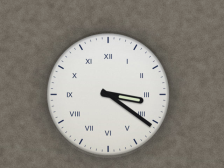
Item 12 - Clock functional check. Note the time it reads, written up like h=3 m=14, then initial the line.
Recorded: h=3 m=21
